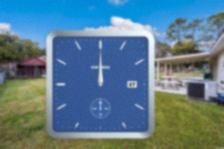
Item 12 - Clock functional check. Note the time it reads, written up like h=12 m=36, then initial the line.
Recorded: h=12 m=0
